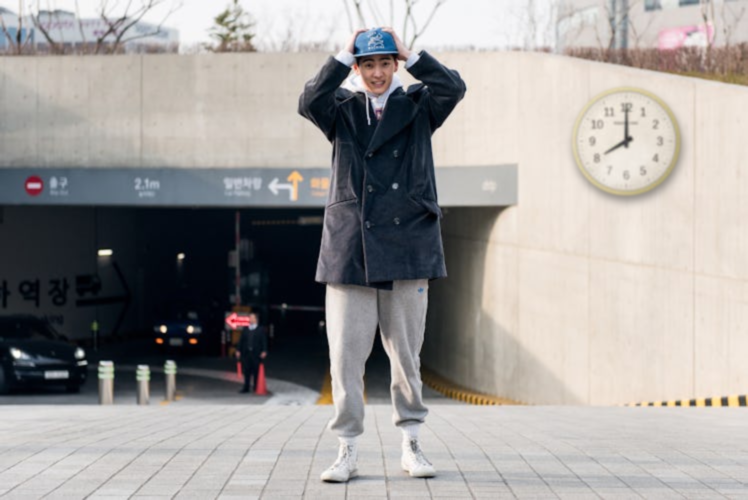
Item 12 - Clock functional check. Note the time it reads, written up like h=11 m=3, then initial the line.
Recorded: h=8 m=0
